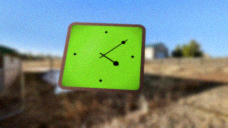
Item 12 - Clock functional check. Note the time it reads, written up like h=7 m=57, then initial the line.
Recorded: h=4 m=8
